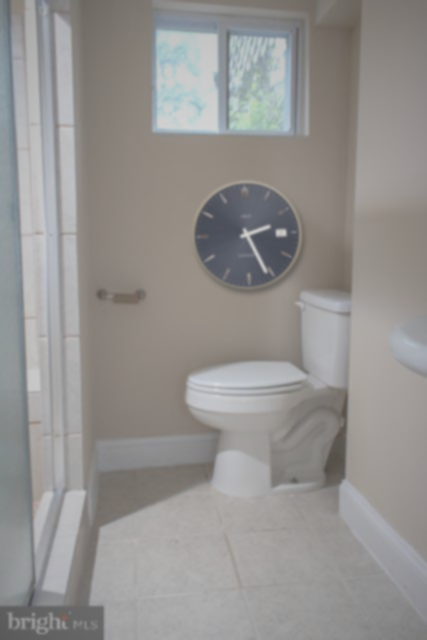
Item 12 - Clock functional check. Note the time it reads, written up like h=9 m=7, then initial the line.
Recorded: h=2 m=26
